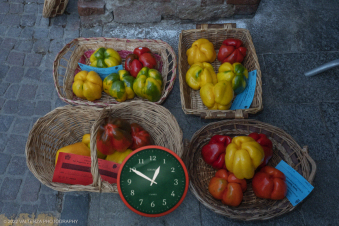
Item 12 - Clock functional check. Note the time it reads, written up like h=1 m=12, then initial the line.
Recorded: h=12 m=50
